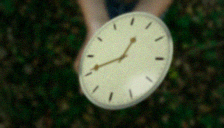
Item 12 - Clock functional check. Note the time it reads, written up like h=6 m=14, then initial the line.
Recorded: h=12 m=41
